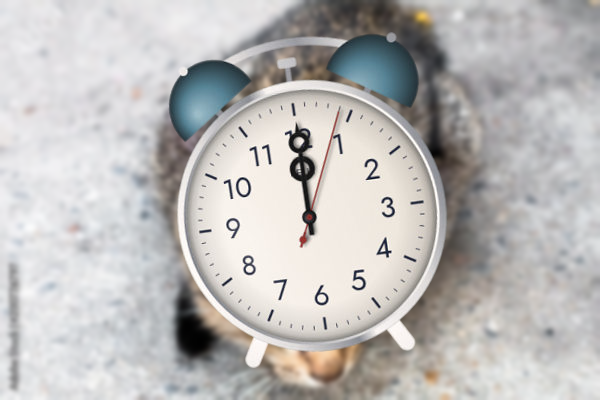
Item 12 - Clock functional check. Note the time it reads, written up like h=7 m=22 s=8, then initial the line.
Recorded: h=12 m=0 s=4
